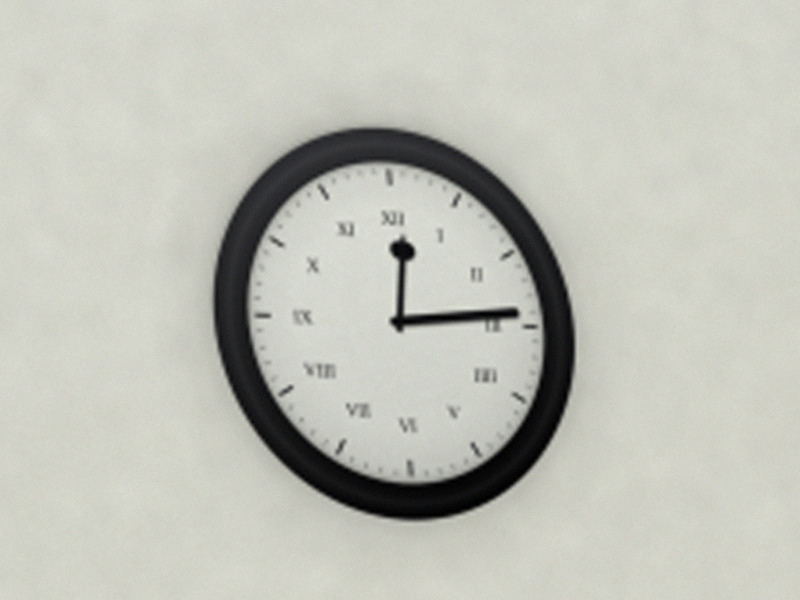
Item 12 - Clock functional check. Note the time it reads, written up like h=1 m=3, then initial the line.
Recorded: h=12 m=14
